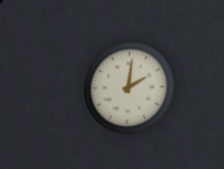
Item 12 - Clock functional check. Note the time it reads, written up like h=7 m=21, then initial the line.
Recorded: h=2 m=1
